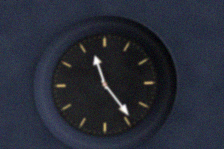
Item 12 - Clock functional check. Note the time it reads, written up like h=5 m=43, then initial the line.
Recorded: h=11 m=24
